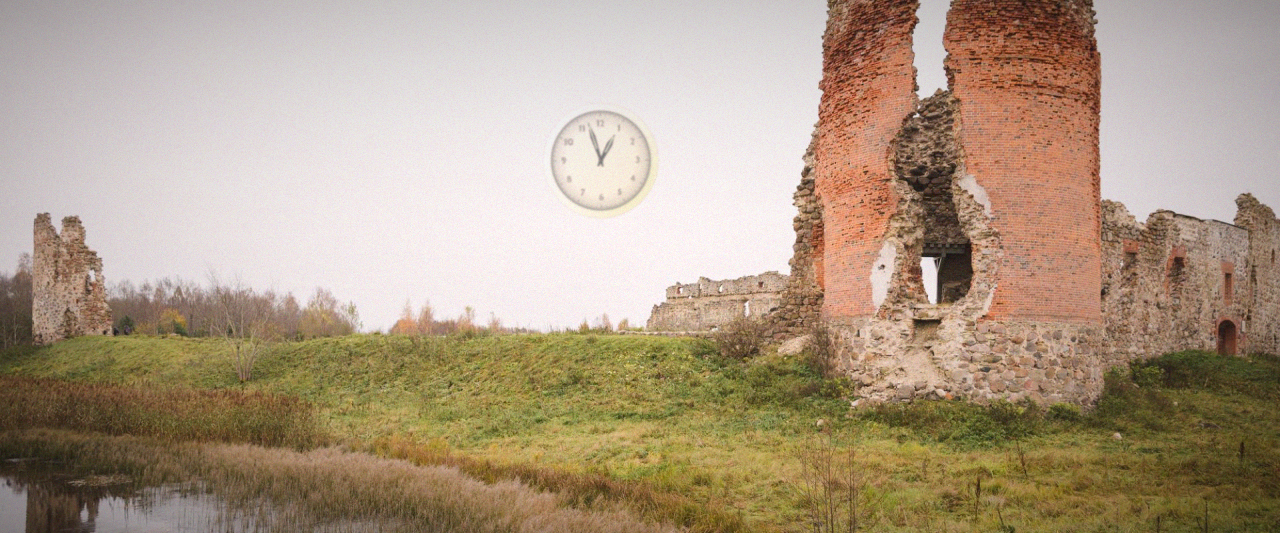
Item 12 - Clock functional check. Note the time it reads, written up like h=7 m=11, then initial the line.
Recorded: h=12 m=57
